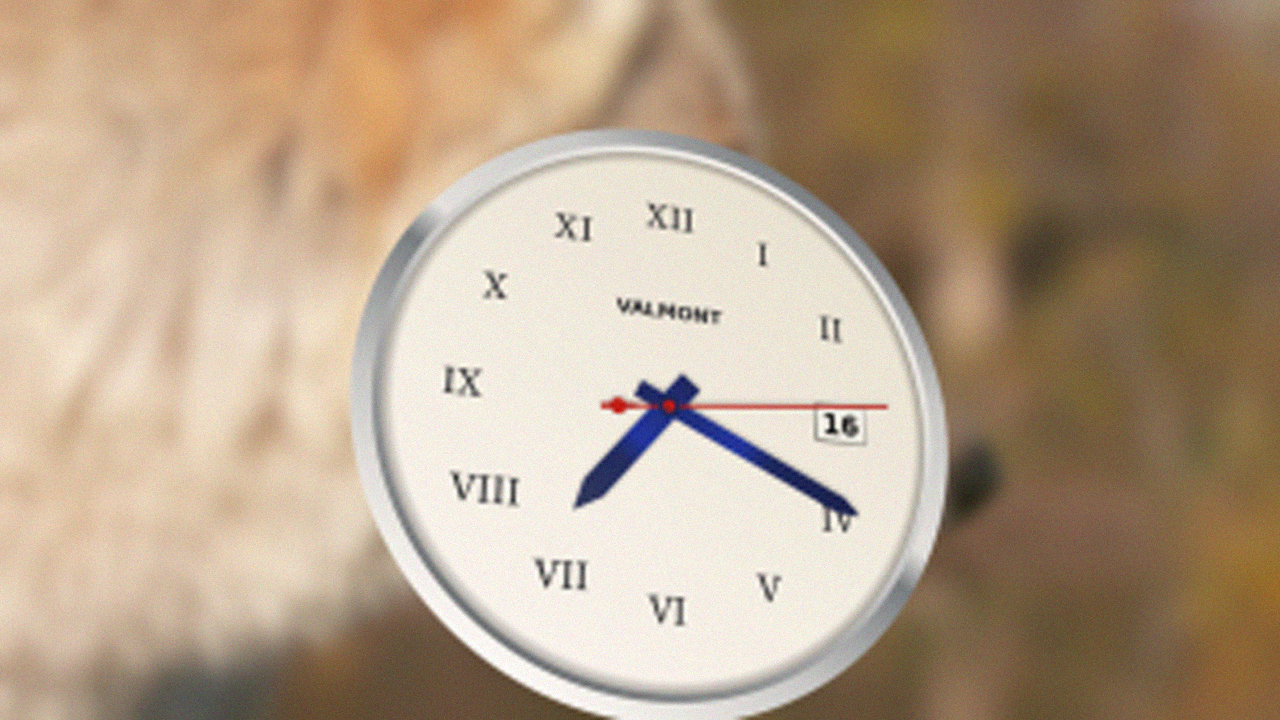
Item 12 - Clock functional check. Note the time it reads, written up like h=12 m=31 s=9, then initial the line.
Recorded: h=7 m=19 s=14
